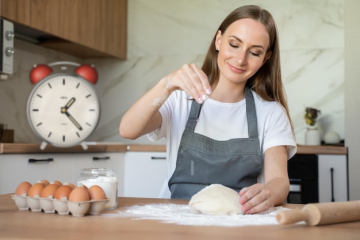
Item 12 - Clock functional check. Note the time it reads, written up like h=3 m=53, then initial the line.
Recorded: h=1 m=23
